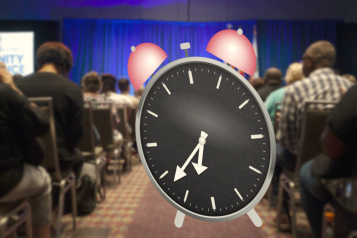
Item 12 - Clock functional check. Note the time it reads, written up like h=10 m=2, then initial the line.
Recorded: h=6 m=38
